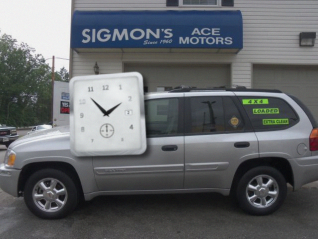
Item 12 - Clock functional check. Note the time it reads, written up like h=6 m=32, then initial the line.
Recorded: h=1 m=53
